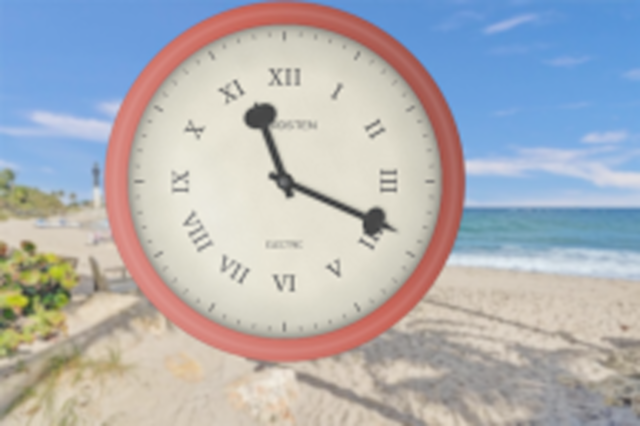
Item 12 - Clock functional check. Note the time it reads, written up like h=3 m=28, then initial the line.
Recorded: h=11 m=19
